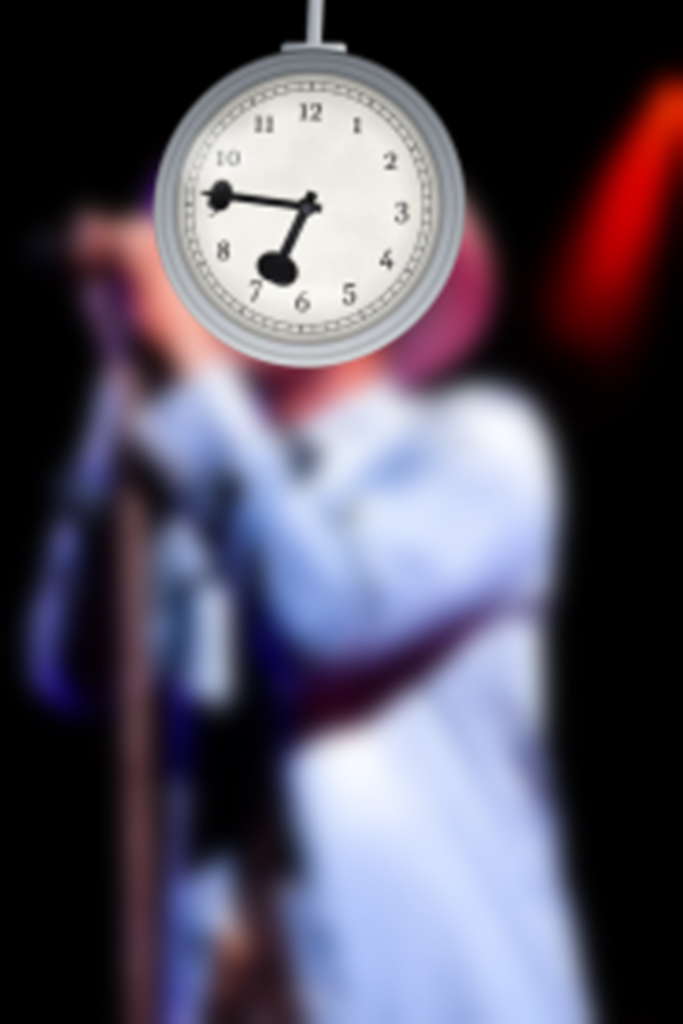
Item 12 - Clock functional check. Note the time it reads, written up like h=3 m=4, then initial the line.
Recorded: h=6 m=46
